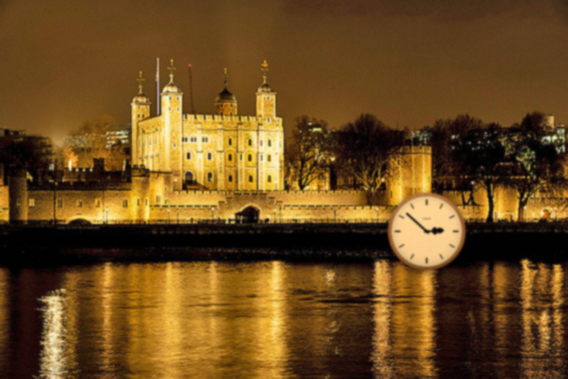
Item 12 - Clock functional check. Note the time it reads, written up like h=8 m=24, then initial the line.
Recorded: h=2 m=52
